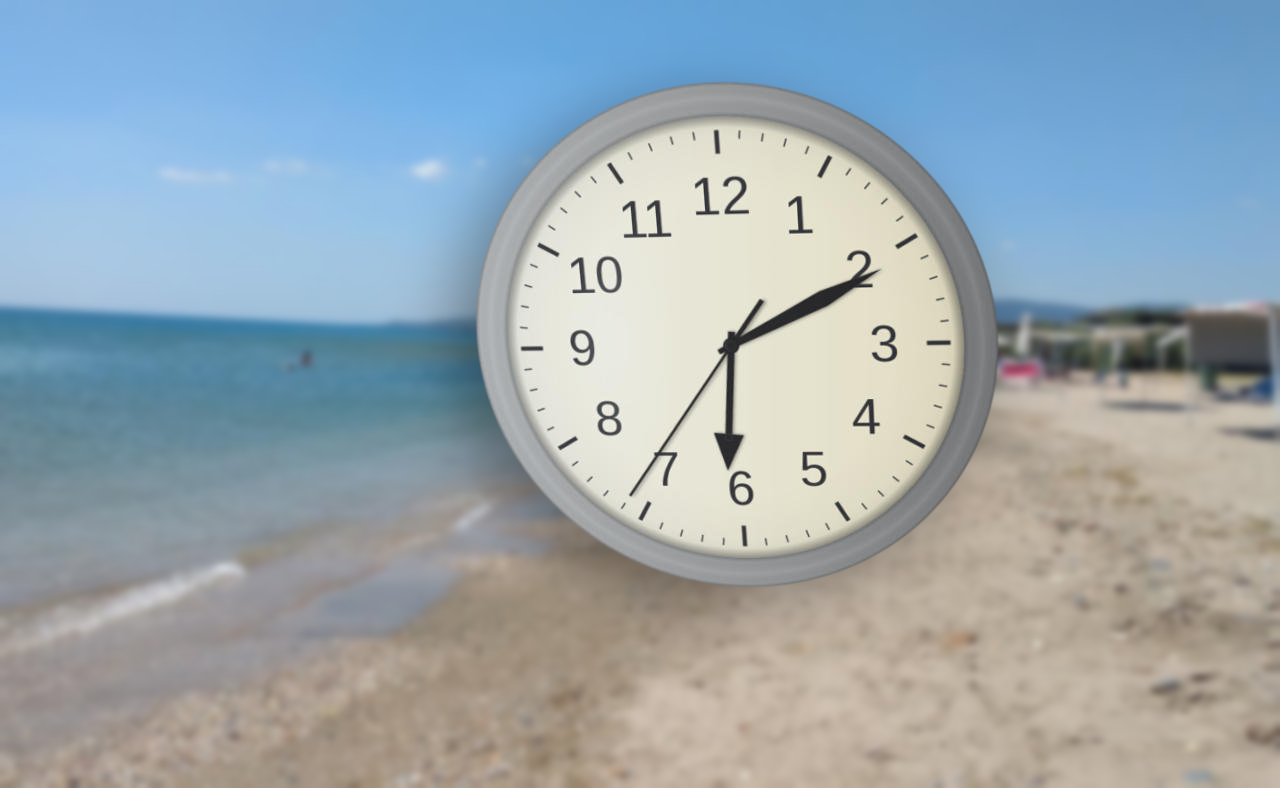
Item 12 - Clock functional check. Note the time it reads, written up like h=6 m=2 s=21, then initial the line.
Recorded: h=6 m=10 s=36
